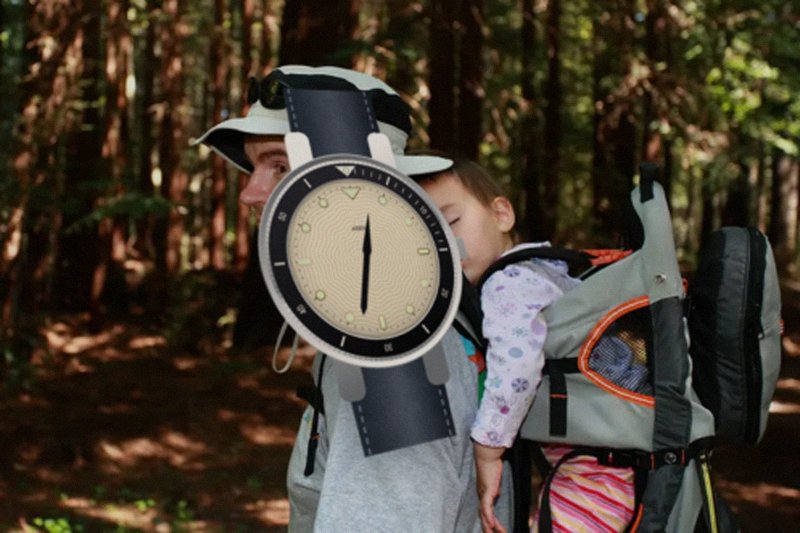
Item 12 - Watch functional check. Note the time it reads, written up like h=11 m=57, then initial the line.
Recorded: h=12 m=33
